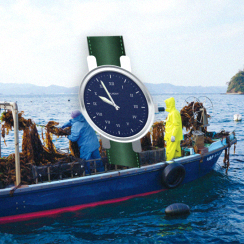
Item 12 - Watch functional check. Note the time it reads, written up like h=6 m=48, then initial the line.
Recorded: h=9 m=56
